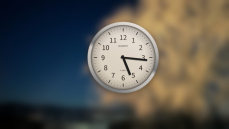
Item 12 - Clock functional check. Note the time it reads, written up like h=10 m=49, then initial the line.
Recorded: h=5 m=16
